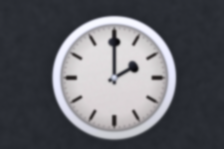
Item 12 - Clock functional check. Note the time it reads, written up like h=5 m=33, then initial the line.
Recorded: h=2 m=0
